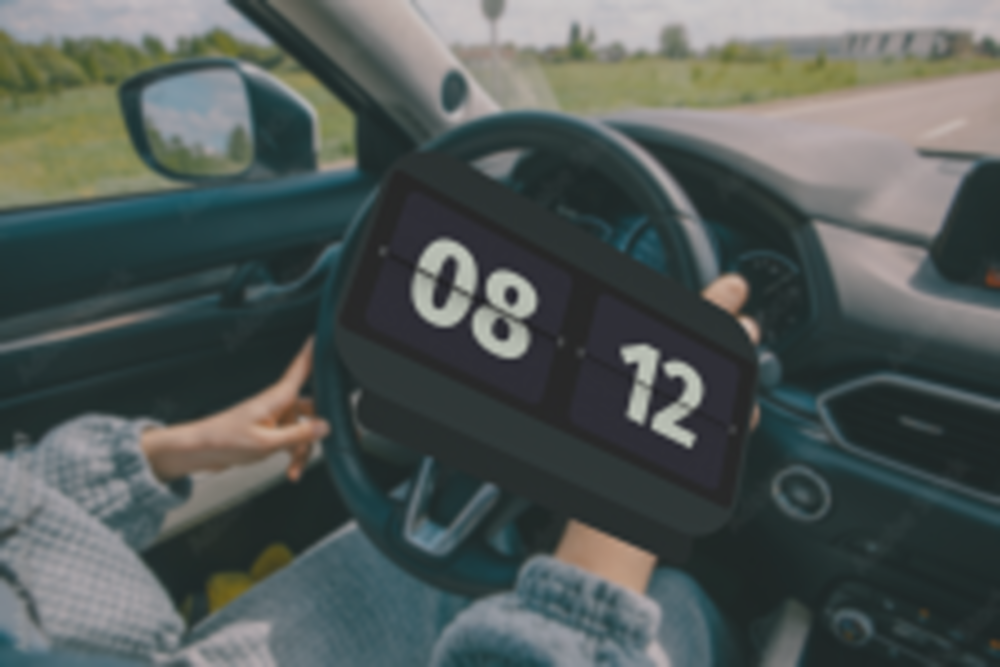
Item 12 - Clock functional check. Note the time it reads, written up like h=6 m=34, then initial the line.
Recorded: h=8 m=12
